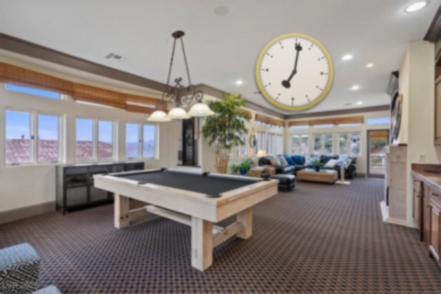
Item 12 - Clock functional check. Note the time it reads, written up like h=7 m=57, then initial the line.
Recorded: h=7 m=1
